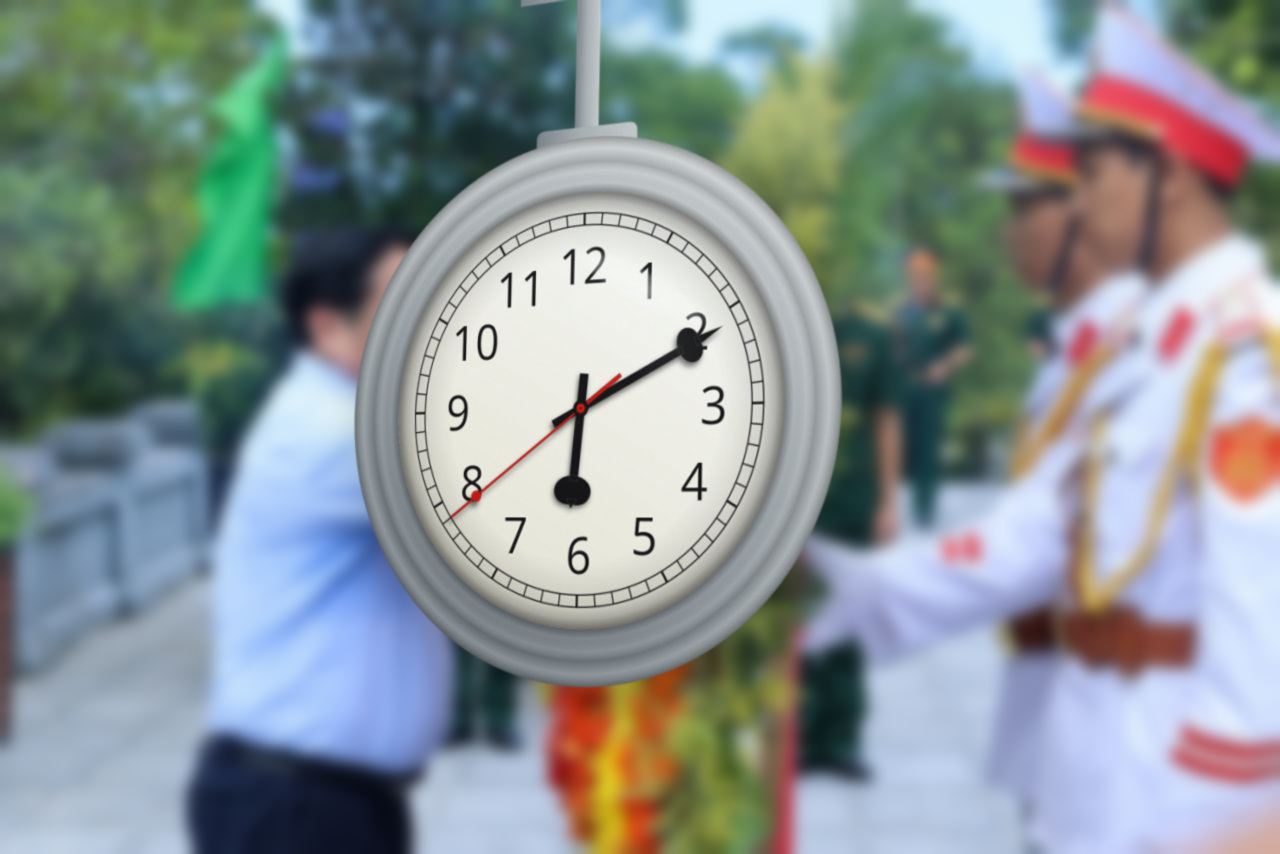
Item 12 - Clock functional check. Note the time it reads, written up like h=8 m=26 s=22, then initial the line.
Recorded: h=6 m=10 s=39
